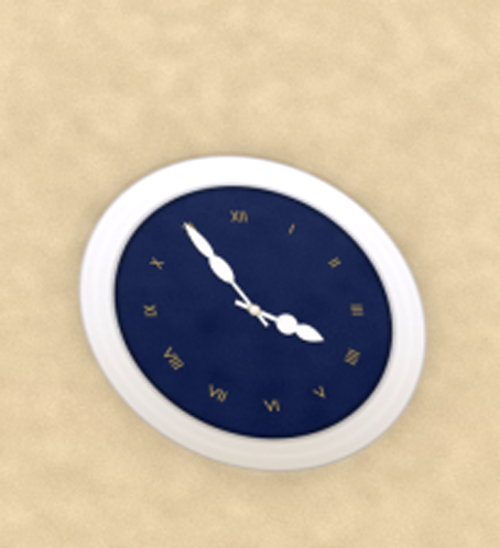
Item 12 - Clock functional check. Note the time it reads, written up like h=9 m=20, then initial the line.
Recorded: h=3 m=55
